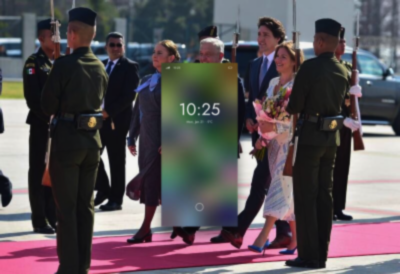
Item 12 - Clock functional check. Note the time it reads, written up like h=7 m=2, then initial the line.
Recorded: h=10 m=25
